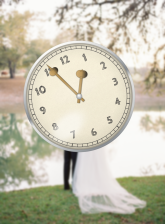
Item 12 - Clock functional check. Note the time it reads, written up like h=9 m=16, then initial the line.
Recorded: h=12 m=56
